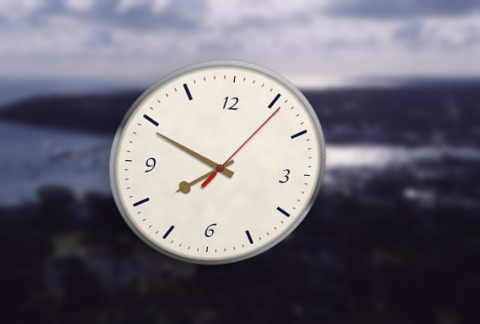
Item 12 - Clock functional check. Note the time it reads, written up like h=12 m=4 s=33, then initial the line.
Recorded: h=7 m=49 s=6
